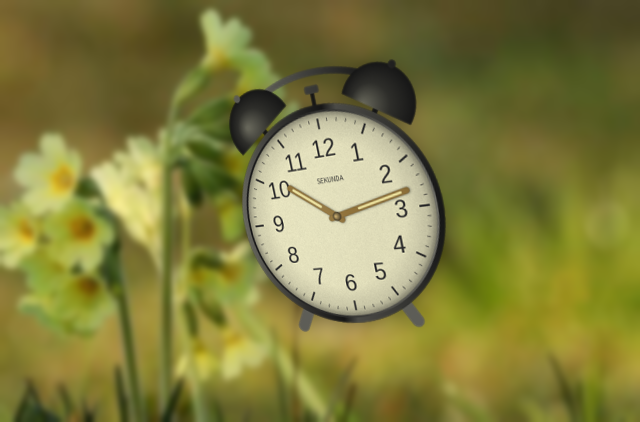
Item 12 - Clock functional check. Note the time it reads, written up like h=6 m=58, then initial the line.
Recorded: h=10 m=13
